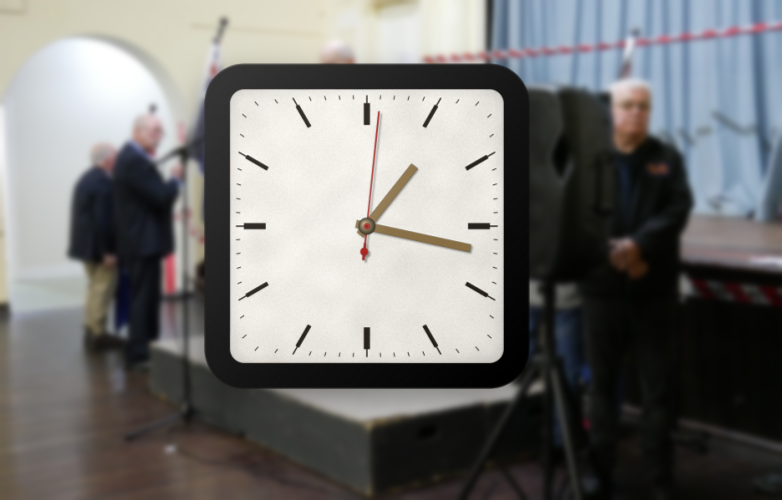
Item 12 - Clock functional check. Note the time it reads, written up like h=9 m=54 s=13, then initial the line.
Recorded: h=1 m=17 s=1
